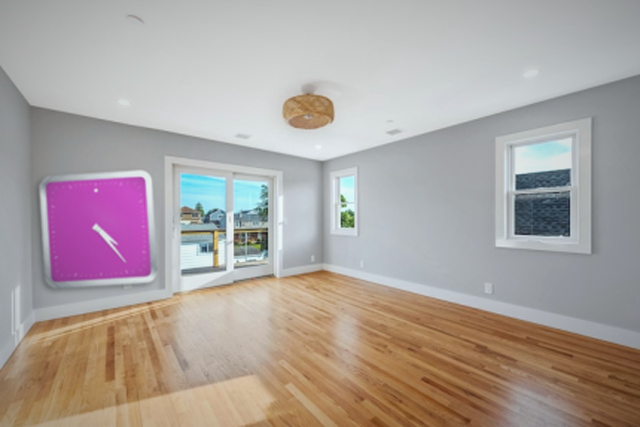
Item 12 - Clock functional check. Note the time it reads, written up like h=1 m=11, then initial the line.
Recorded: h=4 m=24
